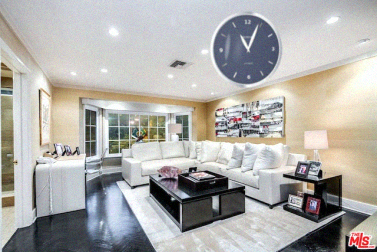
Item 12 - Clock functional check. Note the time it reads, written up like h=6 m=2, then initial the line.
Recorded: h=11 m=4
